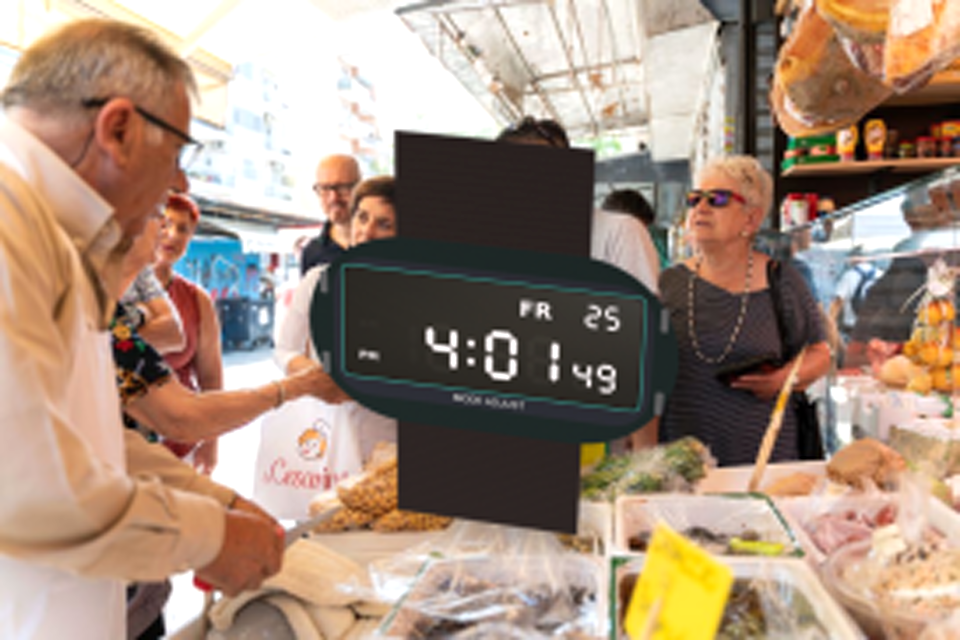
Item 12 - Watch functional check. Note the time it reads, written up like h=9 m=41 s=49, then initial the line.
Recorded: h=4 m=1 s=49
